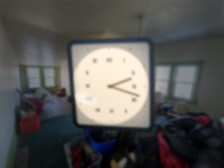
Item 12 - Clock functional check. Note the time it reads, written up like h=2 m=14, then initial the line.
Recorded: h=2 m=18
